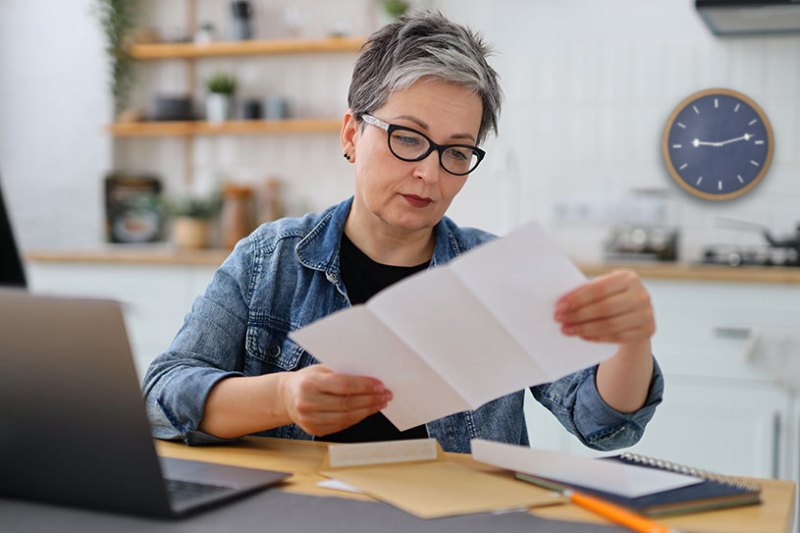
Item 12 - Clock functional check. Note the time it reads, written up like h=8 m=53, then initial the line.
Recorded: h=9 m=13
